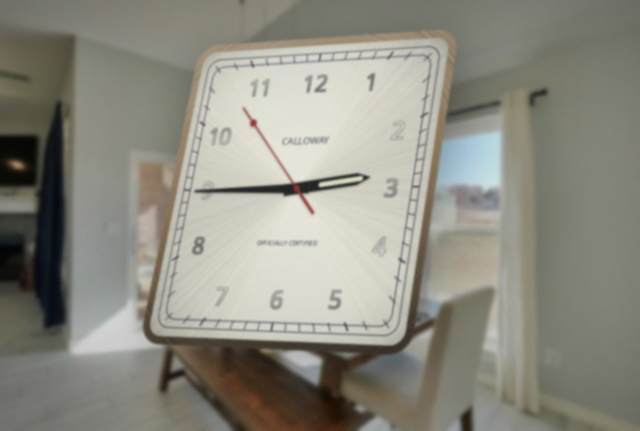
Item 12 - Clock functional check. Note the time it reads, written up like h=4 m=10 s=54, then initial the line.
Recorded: h=2 m=44 s=53
